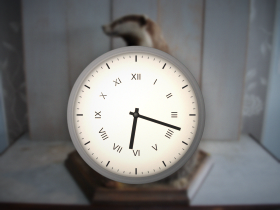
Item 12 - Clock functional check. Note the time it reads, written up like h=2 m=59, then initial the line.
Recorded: h=6 m=18
